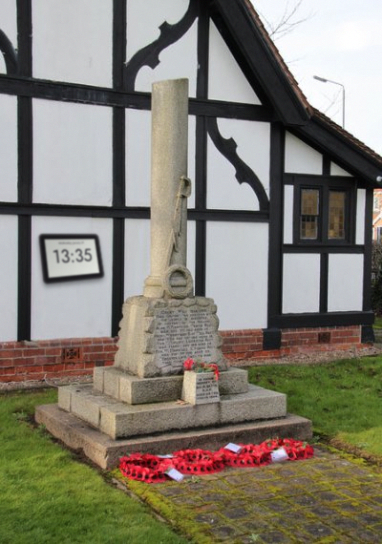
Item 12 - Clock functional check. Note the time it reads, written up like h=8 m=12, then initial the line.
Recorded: h=13 m=35
